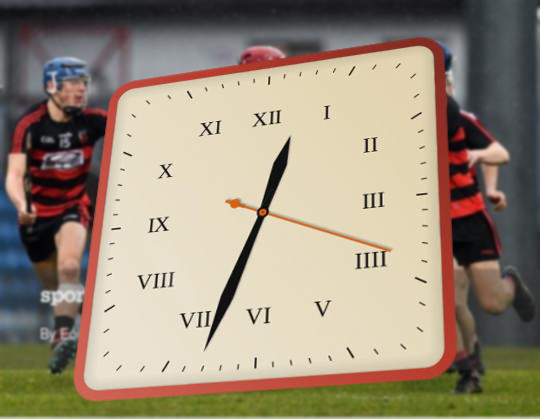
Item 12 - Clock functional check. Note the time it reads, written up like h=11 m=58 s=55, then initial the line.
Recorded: h=12 m=33 s=19
